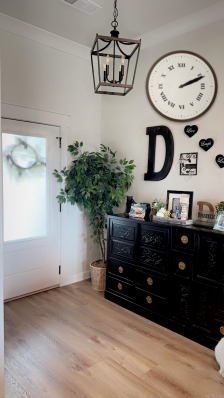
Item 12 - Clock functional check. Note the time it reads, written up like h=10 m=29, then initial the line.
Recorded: h=2 m=11
